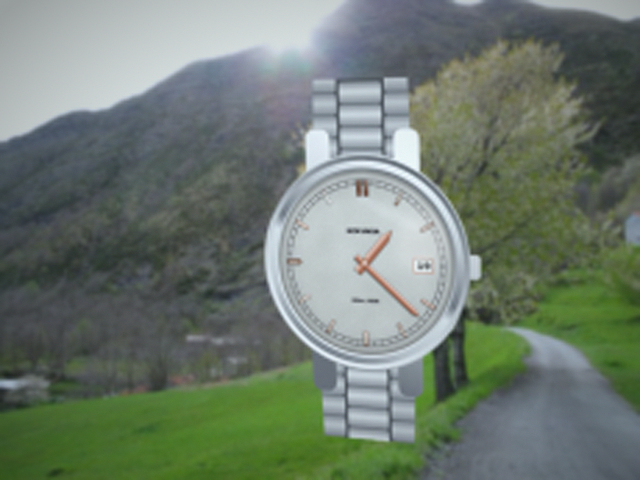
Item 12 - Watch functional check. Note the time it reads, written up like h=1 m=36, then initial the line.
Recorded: h=1 m=22
